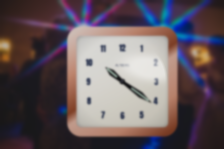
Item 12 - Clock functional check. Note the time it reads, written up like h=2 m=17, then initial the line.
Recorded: h=10 m=21
